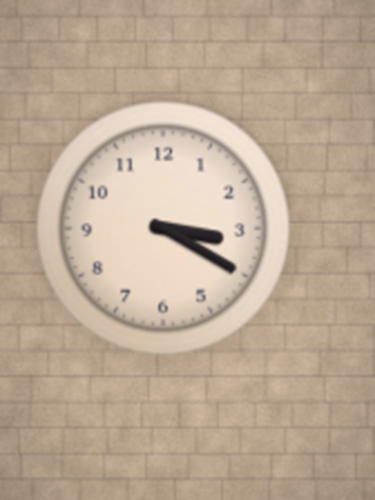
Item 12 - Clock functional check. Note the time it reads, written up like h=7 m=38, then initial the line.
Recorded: h=3 m=20
